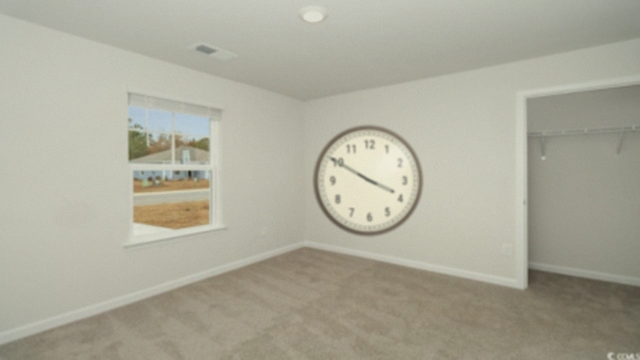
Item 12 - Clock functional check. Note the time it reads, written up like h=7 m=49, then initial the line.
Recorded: h=3 m=50
